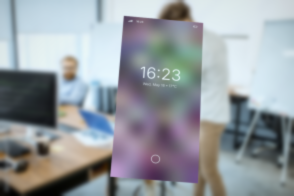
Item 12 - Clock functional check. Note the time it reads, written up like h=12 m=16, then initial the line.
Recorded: h=16 m=23
